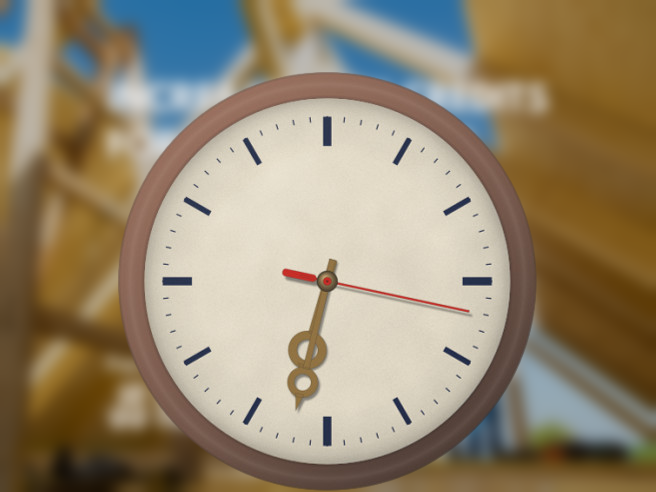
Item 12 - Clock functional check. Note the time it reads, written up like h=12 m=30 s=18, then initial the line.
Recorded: h=6 m=32 s=17
